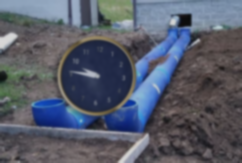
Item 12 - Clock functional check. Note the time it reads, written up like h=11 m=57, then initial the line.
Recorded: h=9 m=46
